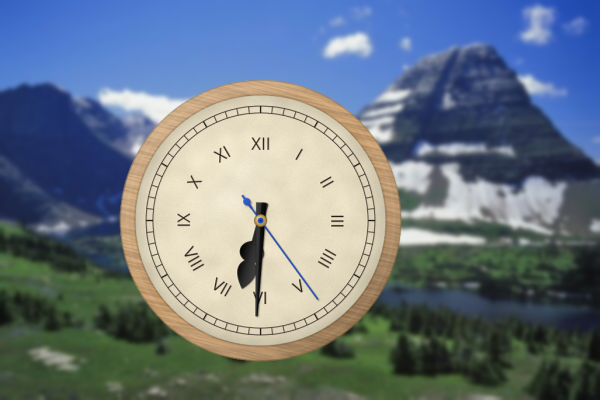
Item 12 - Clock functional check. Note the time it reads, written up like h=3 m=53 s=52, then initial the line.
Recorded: h=6 m=30 s=24
